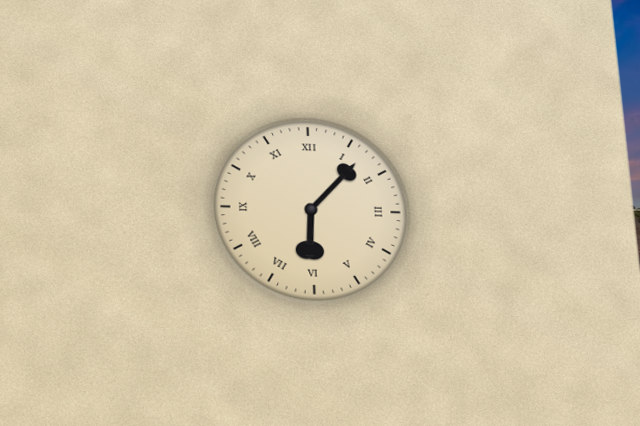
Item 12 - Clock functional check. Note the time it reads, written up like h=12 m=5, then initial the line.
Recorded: h=6 m=7
